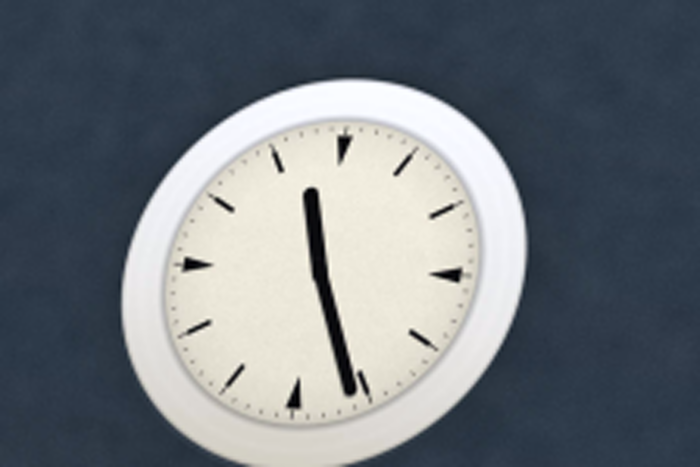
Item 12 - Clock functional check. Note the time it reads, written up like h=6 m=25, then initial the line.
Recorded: h=11 m=26
